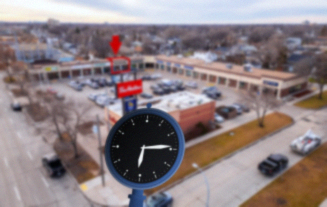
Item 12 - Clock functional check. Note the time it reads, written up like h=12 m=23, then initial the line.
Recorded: h=6 m=14
